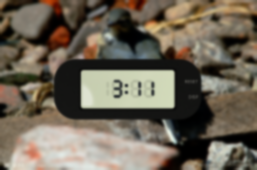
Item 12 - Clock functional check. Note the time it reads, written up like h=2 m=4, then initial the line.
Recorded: h=3 m=11
